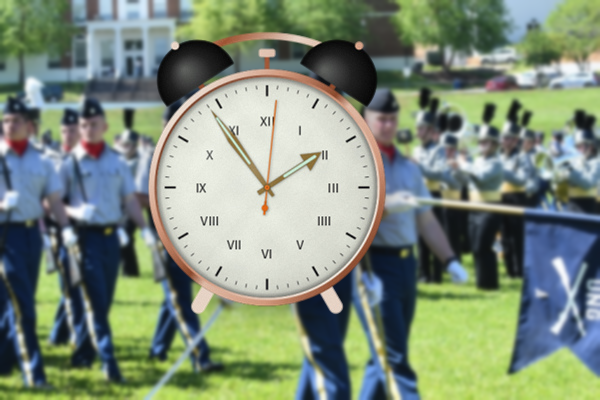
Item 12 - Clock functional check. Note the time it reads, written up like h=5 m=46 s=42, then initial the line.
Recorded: h=1 m=54 s=1
